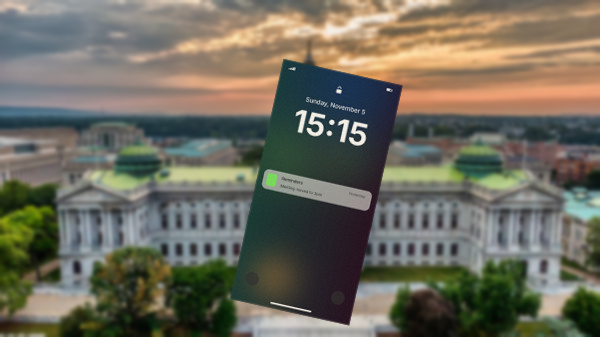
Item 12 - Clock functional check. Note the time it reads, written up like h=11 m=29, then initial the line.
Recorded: h=15 m=15
